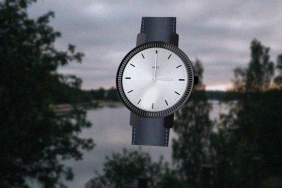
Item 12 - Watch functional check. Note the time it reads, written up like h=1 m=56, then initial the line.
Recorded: h=3 m=0
